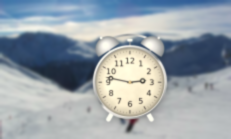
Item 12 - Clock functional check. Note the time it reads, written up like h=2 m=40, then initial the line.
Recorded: h=2 m=47
